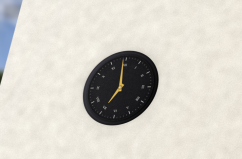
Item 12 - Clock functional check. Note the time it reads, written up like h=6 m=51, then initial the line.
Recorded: h=6 m=59
